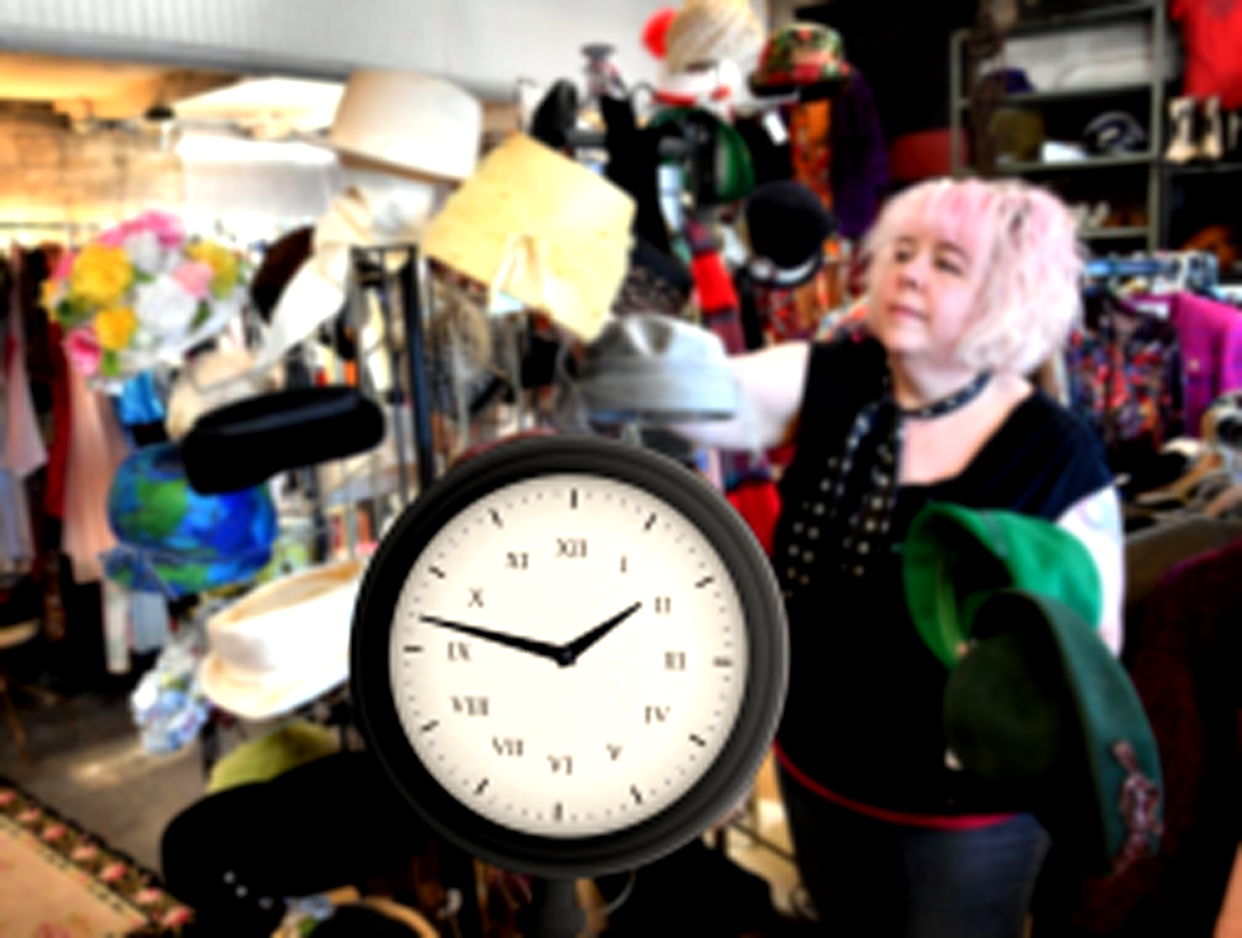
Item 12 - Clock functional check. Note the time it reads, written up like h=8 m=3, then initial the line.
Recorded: h=1 m=47
